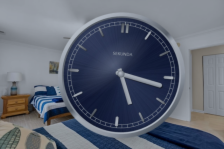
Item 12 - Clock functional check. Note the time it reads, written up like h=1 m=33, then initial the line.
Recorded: h=5 m=17
